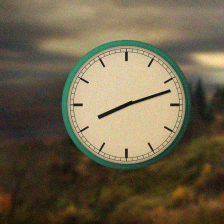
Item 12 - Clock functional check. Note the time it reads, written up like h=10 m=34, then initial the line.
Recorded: h=8 m=12
